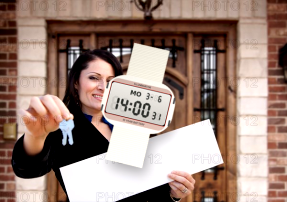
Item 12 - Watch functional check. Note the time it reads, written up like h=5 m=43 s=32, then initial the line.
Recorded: h=14 m=0 s=31
